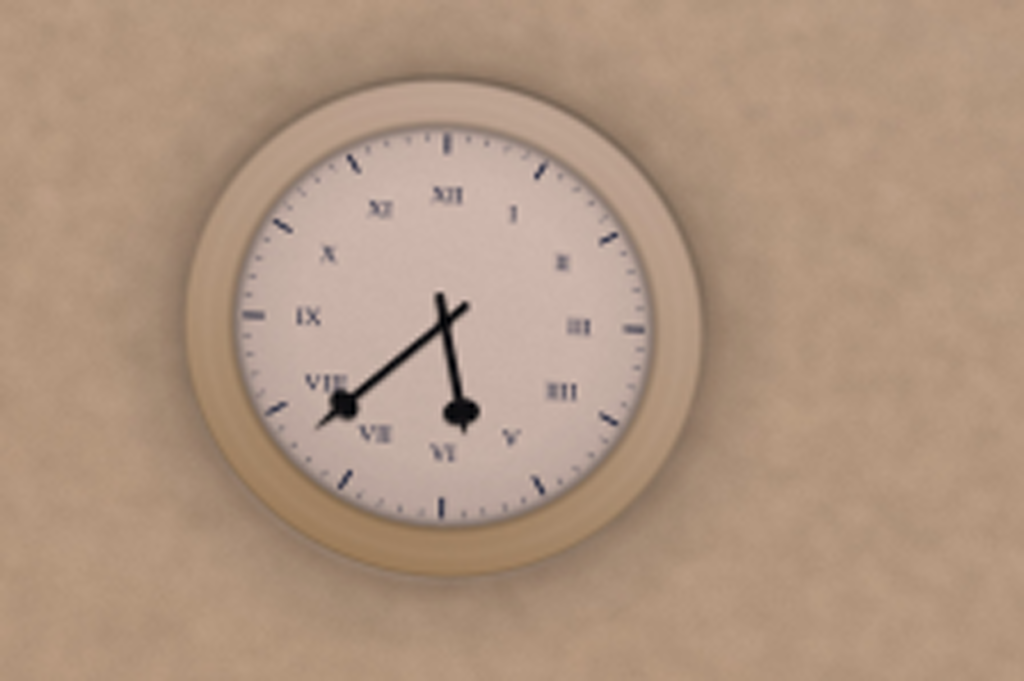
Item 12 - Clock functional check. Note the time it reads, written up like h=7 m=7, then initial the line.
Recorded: h=5 m=38
